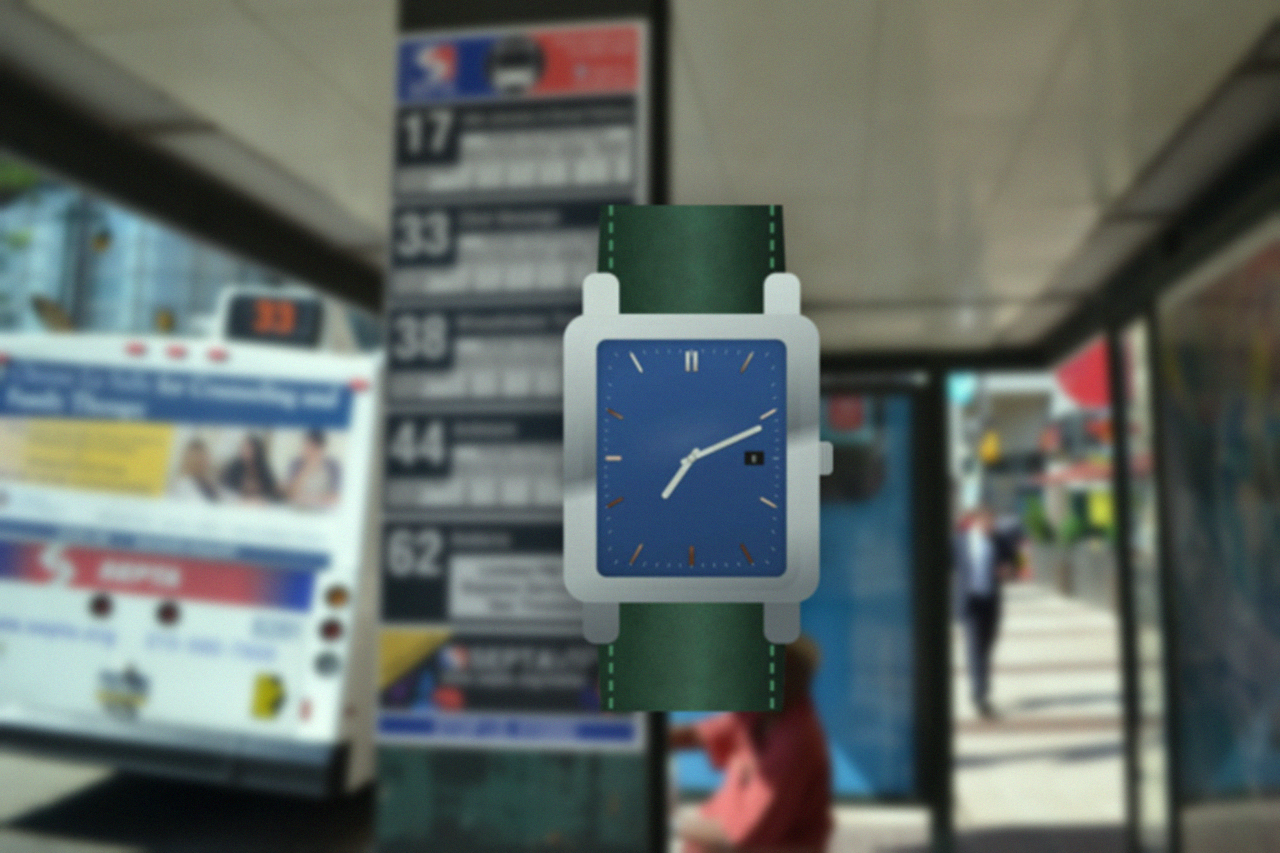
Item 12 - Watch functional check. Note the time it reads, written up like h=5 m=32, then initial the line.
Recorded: h=7 m=11
